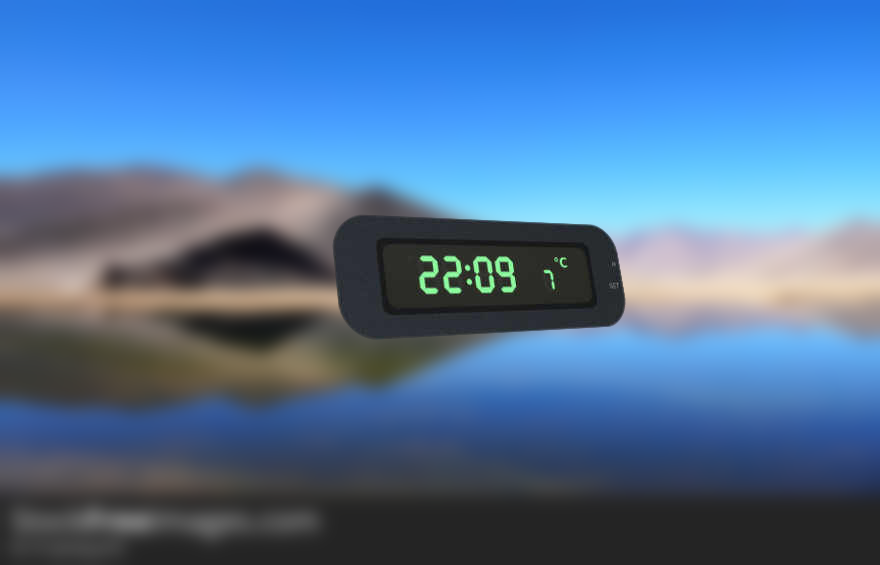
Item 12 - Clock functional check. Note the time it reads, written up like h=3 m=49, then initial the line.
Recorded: h=22 m=9
